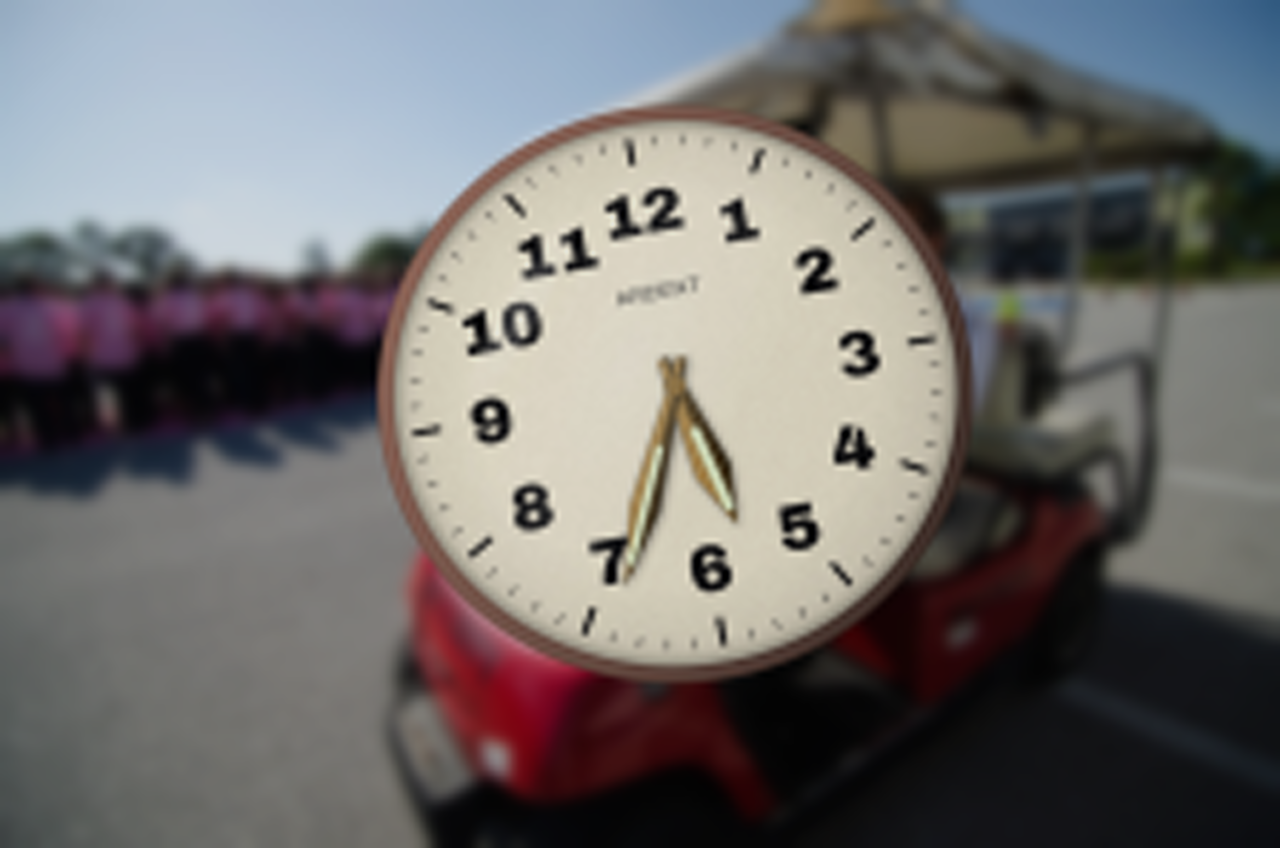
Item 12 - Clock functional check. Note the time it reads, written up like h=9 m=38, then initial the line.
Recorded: h=5 m=34
